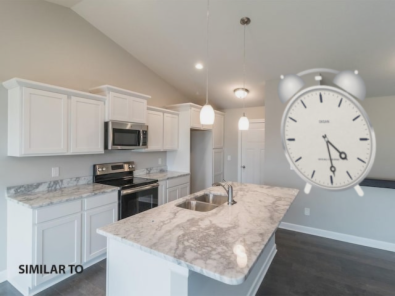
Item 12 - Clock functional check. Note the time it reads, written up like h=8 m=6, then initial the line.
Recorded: h=4 m=29
